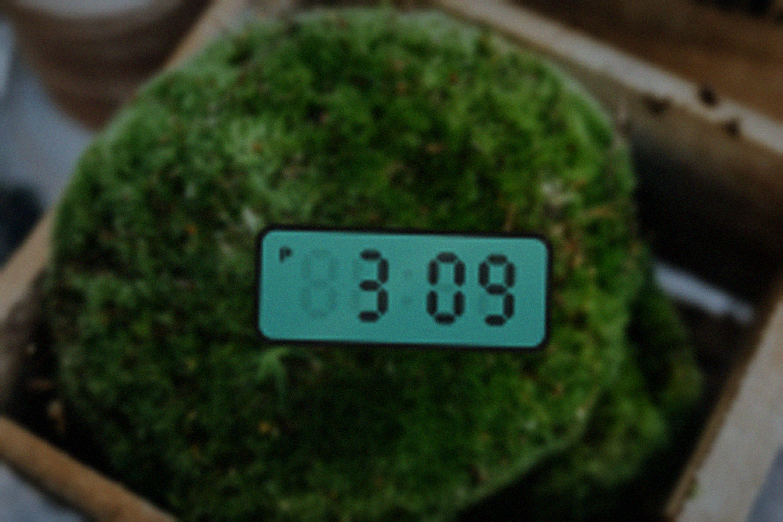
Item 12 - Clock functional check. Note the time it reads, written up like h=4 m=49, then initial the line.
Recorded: h=3 m=9
